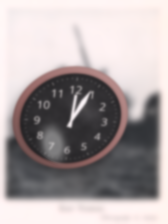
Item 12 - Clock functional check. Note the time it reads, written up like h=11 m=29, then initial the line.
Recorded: h=12 m=4
